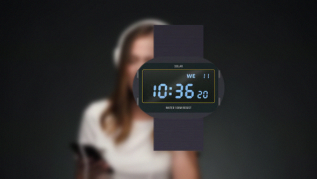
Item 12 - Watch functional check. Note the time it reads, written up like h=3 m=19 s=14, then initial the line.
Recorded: h=10 m=36 s=20
